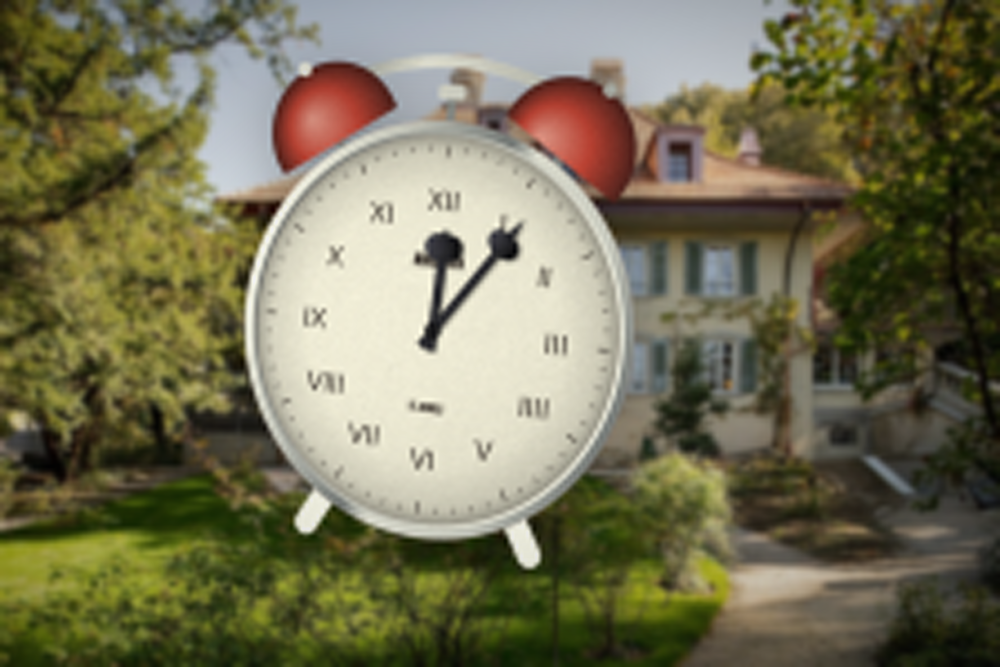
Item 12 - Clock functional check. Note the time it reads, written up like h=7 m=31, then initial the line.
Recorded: h=12 m=6
